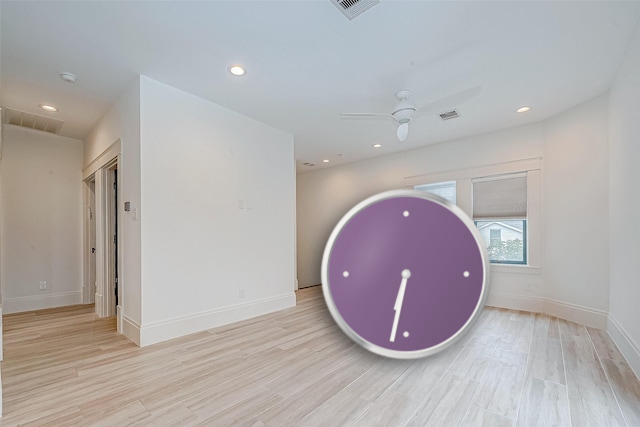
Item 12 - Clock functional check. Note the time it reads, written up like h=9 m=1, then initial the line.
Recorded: h=6 m=32
